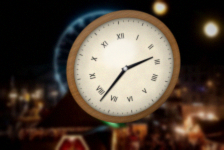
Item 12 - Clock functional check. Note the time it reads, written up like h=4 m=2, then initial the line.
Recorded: h=2 m=38
